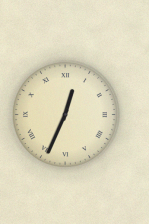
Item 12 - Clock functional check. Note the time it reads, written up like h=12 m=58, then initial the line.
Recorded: h=12 m=34
